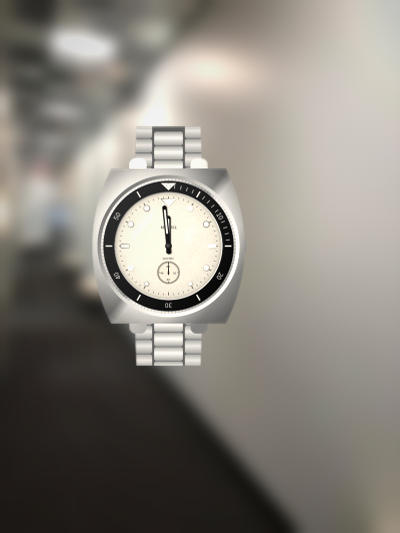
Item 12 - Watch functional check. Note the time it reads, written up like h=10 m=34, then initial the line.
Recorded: h=11 m=59
